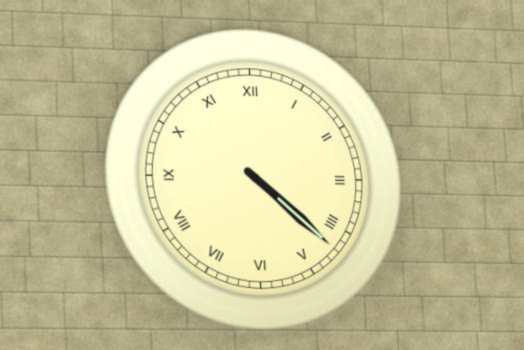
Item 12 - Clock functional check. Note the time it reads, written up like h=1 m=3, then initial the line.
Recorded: h=4 m=22
